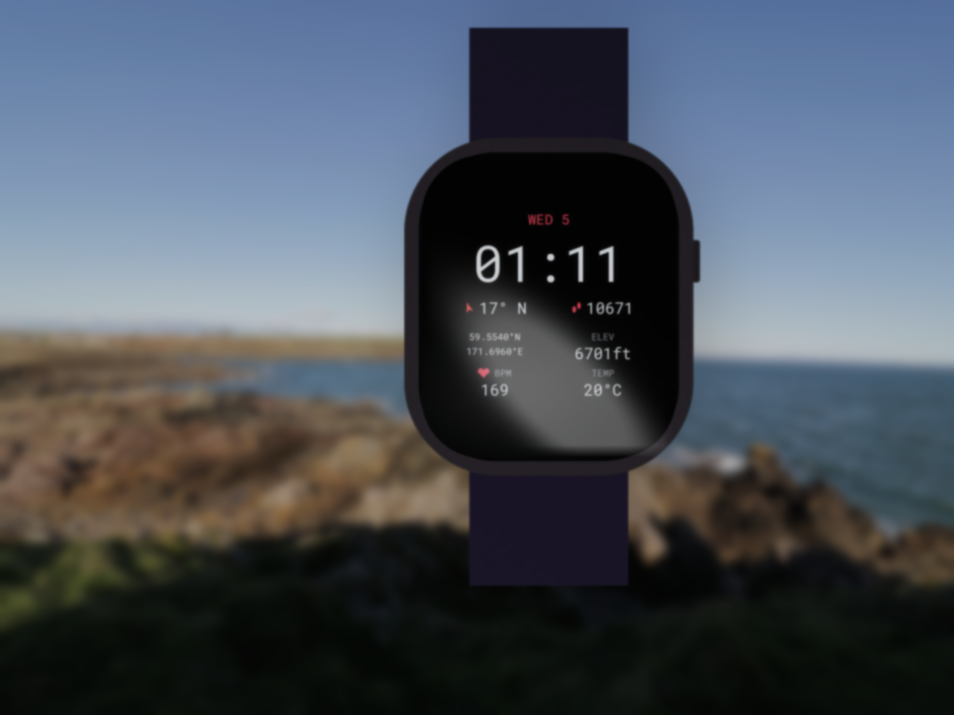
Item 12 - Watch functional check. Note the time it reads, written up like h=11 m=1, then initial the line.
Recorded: h=1 m=11
